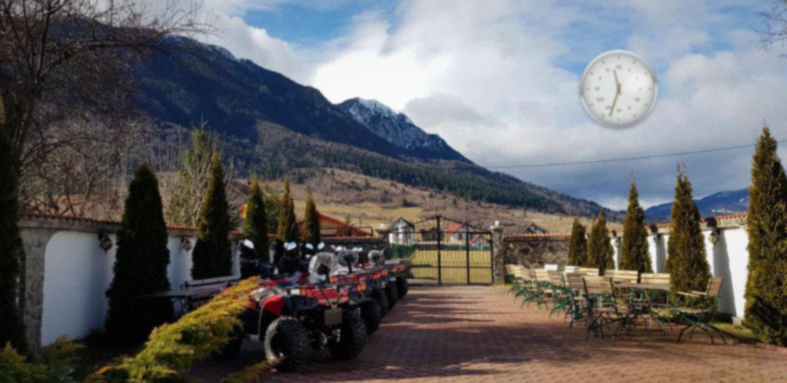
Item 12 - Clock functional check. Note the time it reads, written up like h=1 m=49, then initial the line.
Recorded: h=11 m=33
